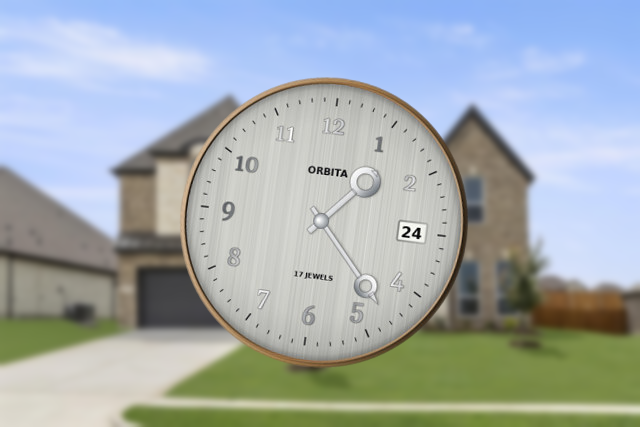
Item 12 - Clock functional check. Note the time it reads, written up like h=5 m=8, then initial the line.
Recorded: h=1 m=23
